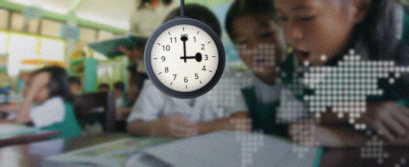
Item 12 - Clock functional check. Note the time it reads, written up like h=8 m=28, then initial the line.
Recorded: h=3 m=0
